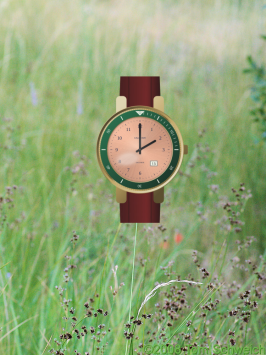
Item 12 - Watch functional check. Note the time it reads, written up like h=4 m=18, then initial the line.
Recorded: h=2 m=0
